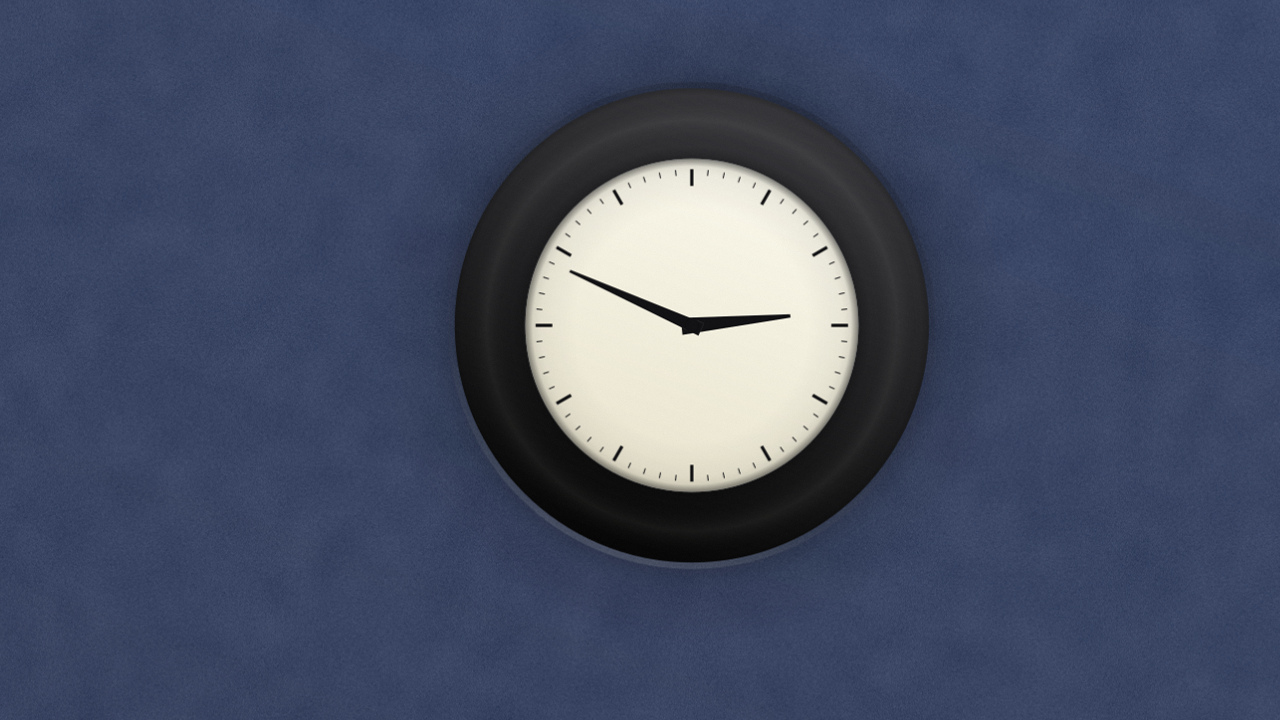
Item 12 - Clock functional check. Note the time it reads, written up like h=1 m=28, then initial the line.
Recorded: h=2 m=49
